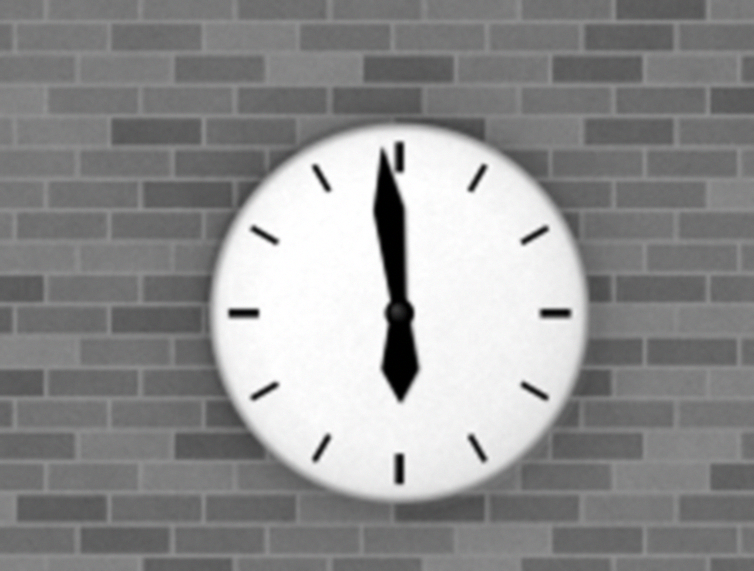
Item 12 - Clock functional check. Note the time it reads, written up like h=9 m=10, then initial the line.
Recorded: h=5 m=59
